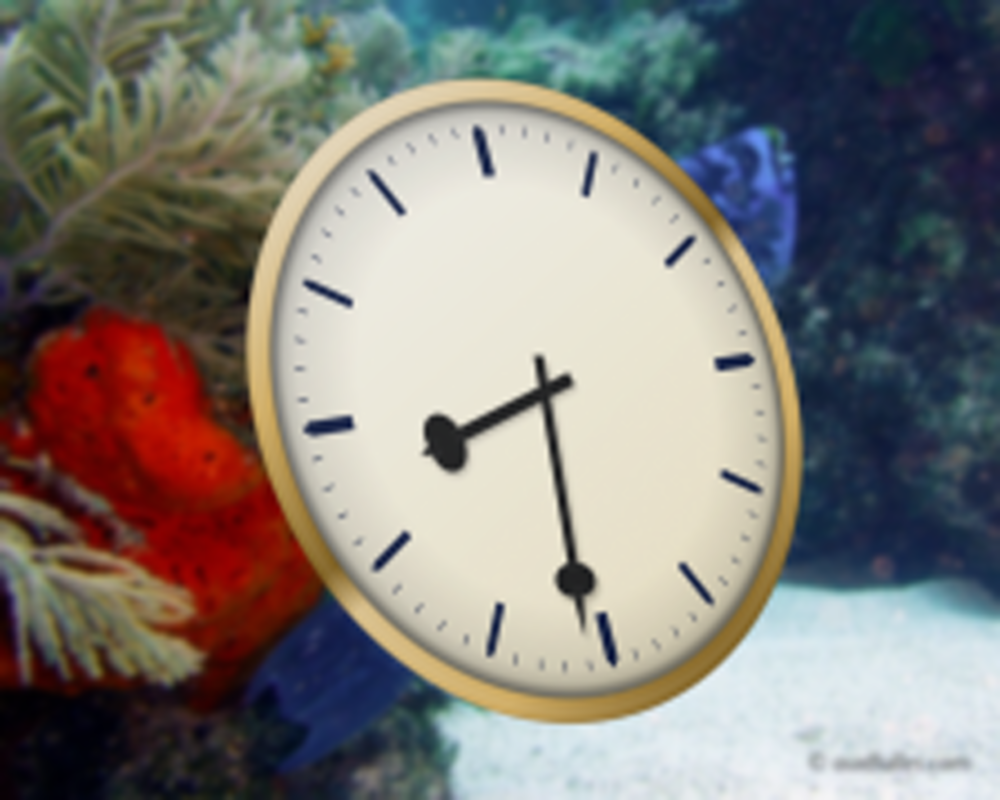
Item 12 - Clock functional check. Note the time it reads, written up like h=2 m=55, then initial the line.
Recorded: h=8 m=31
